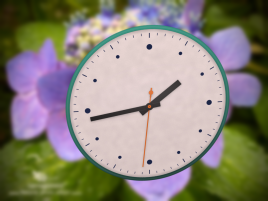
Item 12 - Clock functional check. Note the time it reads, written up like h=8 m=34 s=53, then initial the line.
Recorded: h=1 m=43 s=31
